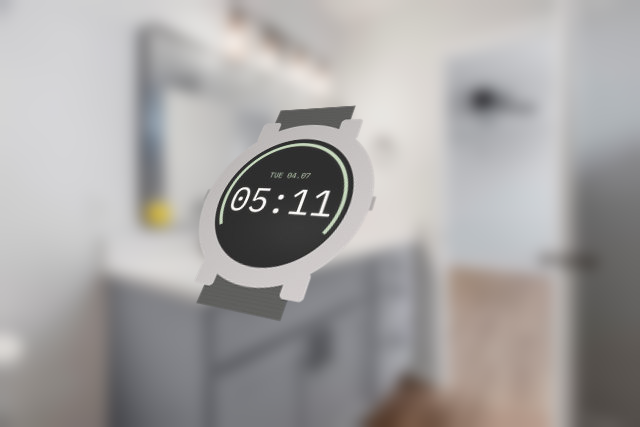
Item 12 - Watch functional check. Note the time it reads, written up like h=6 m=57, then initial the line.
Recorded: h=5 m=11
